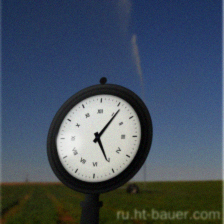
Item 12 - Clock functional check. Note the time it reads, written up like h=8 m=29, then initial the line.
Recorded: h=5 m=6
